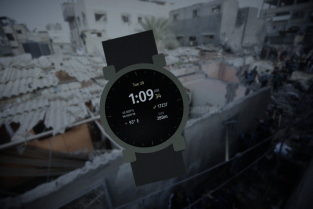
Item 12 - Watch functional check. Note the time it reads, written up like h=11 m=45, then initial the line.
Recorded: h=1 m=9
